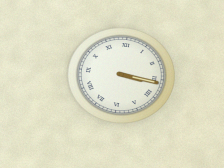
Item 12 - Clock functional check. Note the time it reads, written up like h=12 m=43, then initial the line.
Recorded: h=3 m=16
